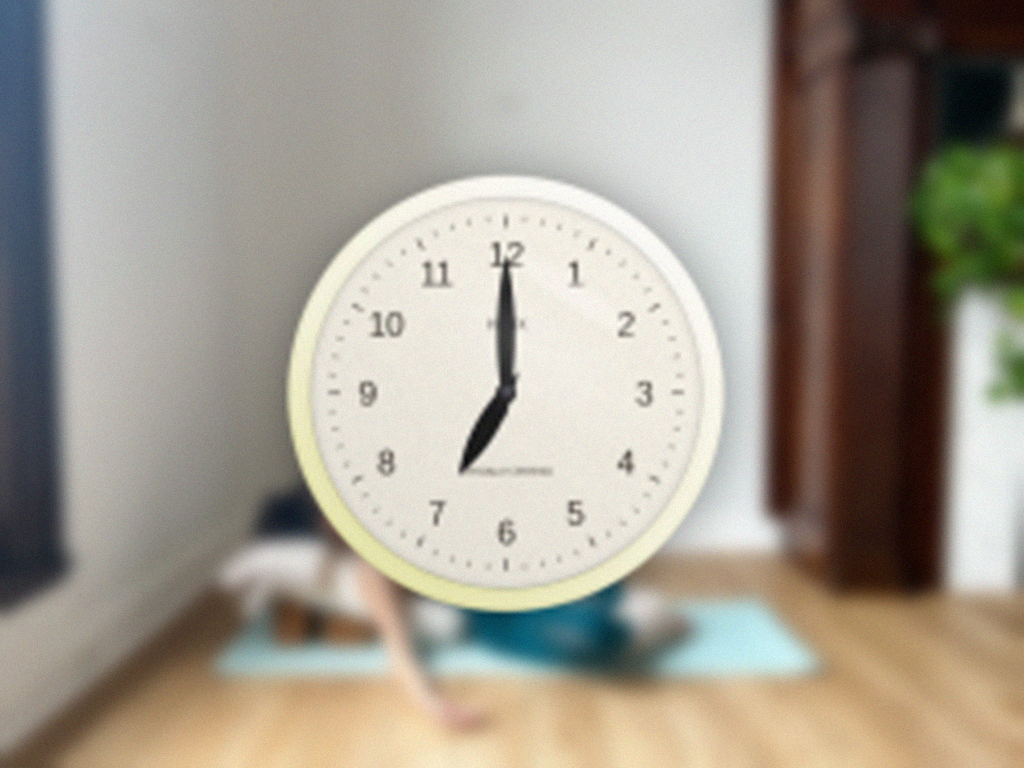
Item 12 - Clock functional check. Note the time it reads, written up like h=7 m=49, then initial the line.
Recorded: h=7 m=0
